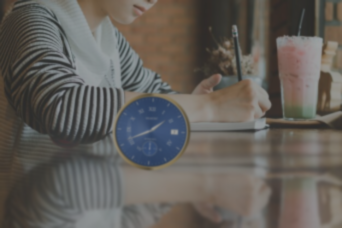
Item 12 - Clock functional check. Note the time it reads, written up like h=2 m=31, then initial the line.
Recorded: h=1 m=41
